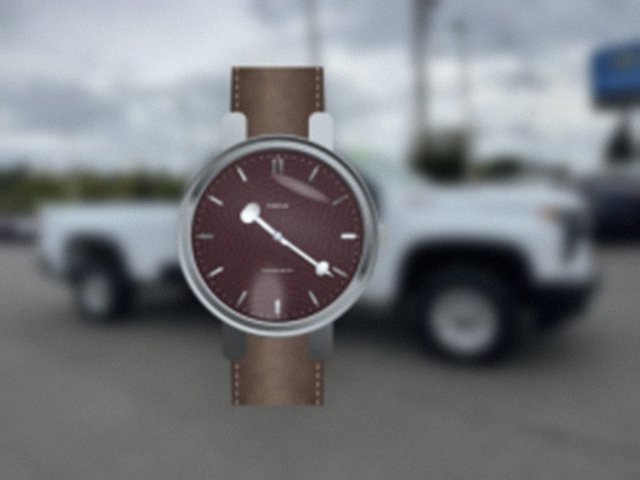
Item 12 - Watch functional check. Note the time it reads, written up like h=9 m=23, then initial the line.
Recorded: h=10 m=21
